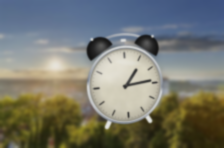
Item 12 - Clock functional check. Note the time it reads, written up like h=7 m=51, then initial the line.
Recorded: h=1 m=14
